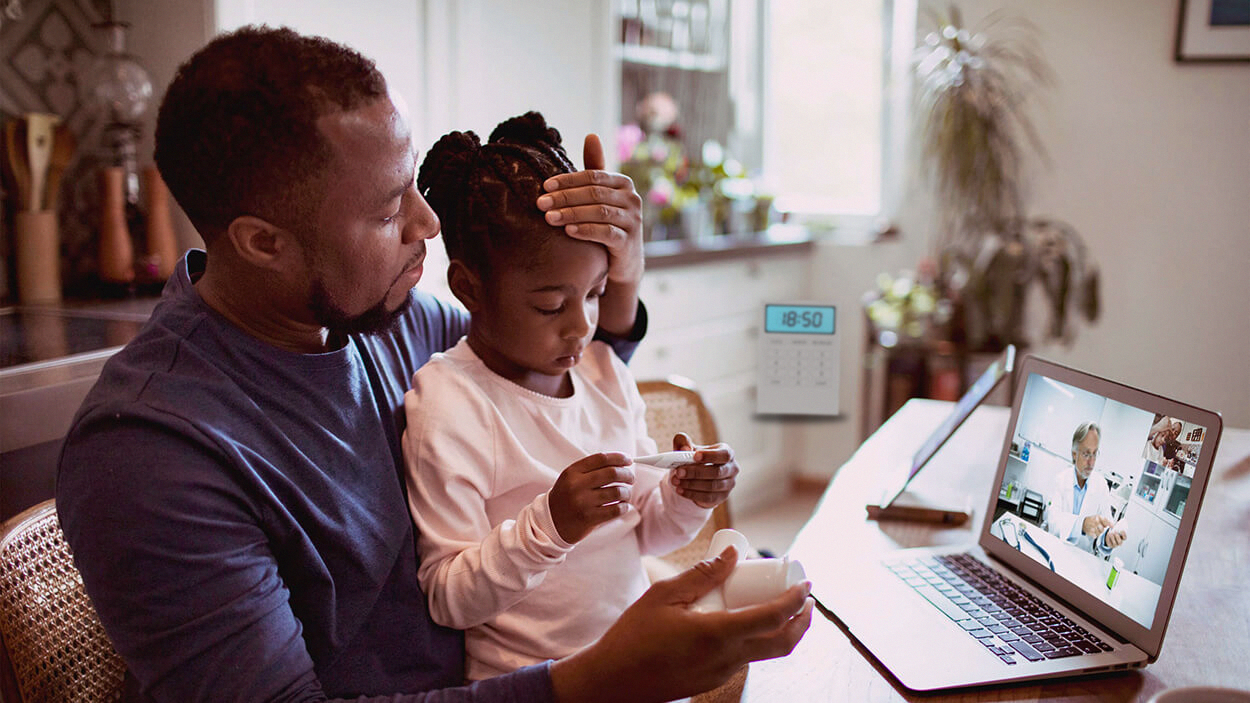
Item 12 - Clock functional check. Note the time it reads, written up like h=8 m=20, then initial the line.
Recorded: h=18 m=50
